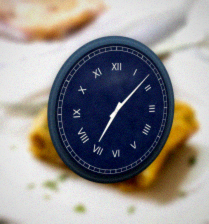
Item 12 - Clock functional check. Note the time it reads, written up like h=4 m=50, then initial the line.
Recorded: h=7 m=8
